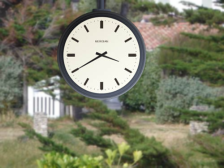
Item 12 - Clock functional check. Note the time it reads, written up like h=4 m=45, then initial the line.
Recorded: h=3 m=40
